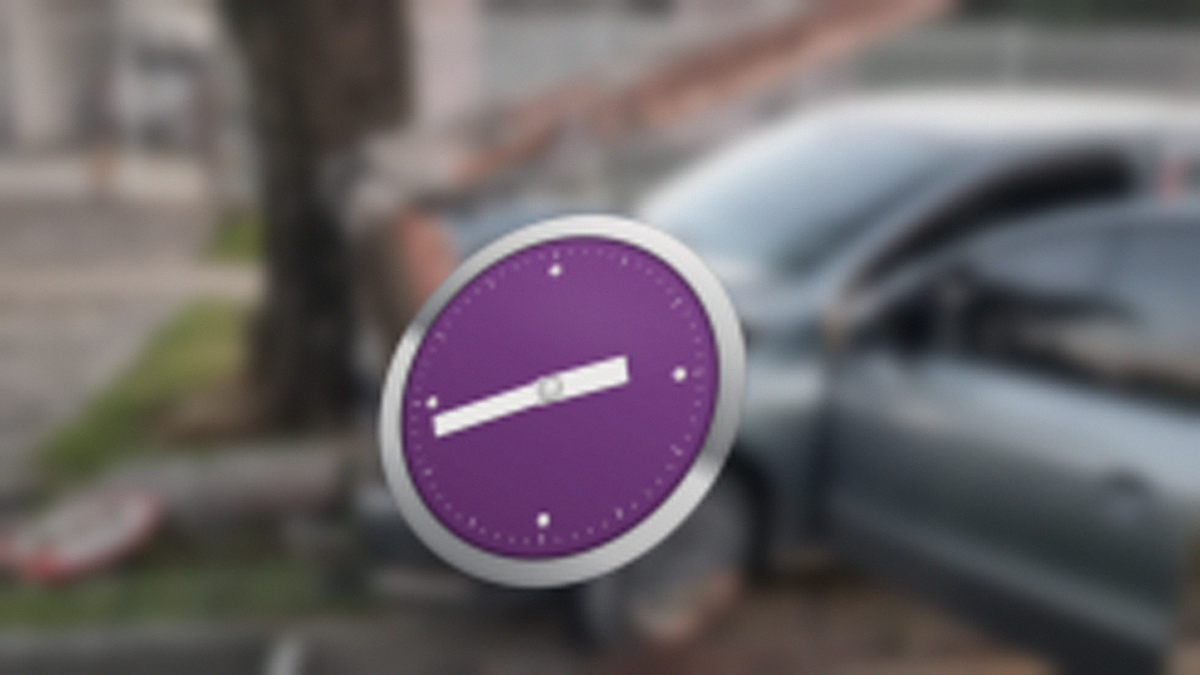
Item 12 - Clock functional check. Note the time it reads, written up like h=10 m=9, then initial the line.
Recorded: h=2 m=43
